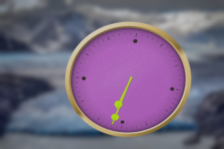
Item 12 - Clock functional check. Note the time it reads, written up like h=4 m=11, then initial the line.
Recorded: h=6 m=32
